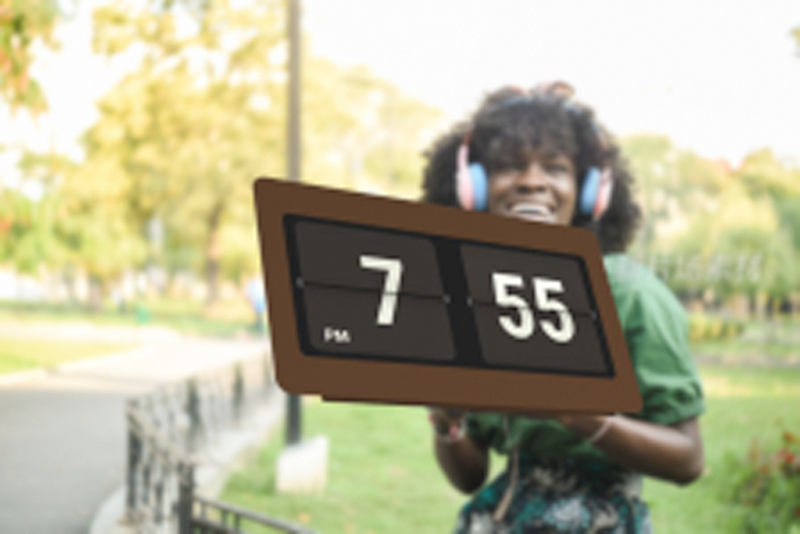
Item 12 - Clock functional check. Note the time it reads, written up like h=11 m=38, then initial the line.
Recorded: h=7 m=55
